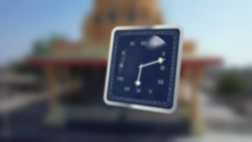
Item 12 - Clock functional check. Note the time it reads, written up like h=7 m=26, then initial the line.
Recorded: h=6 m=12
